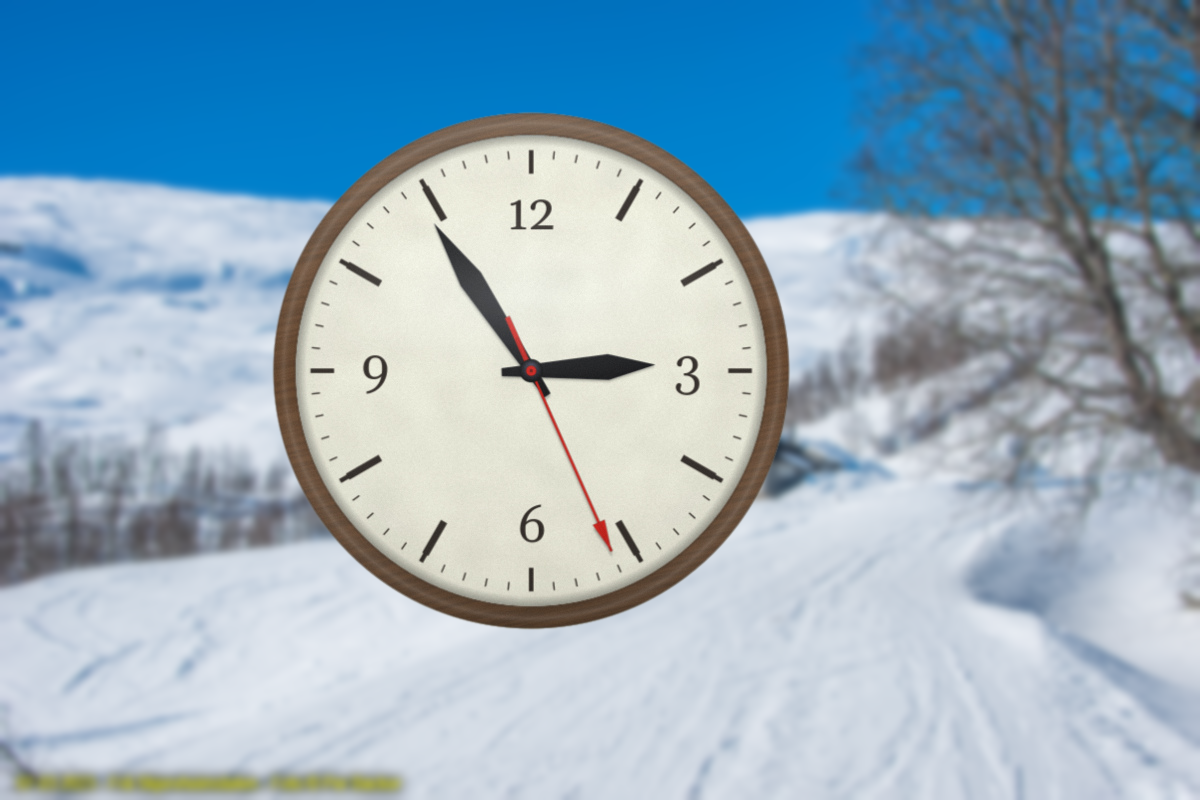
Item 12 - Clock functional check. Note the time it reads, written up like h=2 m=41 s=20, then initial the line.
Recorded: h=2 m=54 s=26
